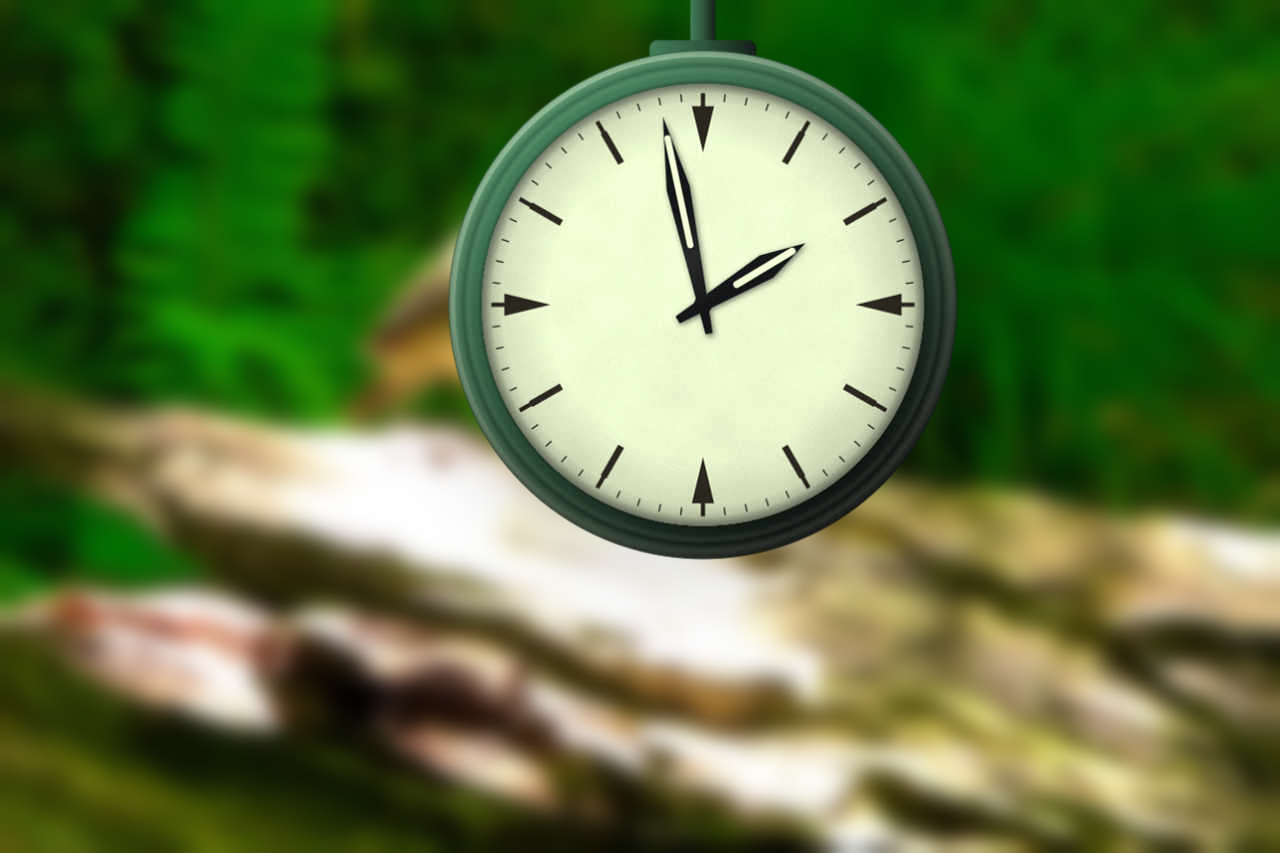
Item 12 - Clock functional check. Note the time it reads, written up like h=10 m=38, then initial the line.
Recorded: h=1 m=58
